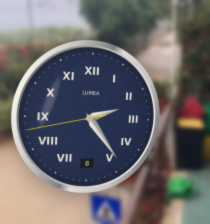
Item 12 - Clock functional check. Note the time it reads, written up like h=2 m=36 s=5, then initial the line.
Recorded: h=2 m=23 s=43
